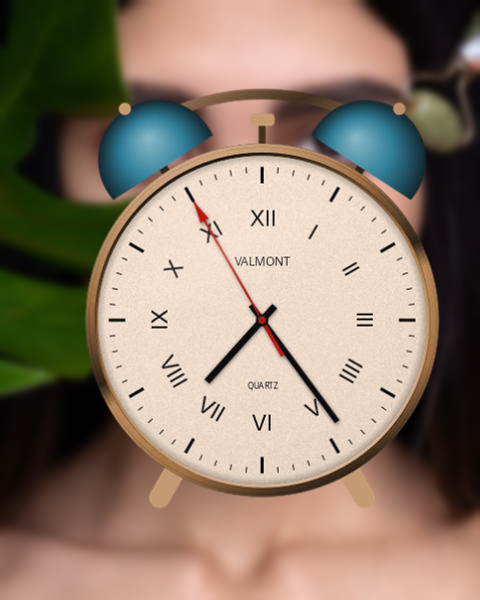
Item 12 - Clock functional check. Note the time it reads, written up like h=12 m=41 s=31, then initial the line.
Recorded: h=7 m=23 s=55
